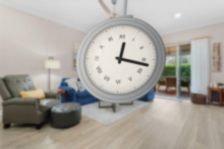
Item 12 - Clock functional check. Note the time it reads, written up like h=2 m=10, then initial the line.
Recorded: h=12 m=17
